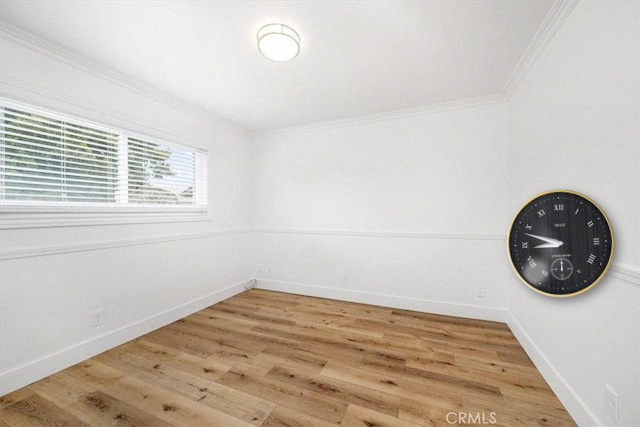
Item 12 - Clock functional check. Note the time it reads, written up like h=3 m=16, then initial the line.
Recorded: h=8 m=48
